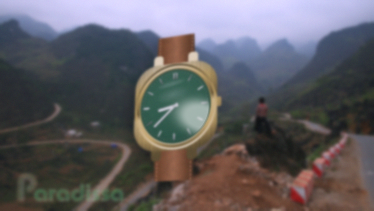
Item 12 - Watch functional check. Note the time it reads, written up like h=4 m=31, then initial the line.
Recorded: h=8 m=38
